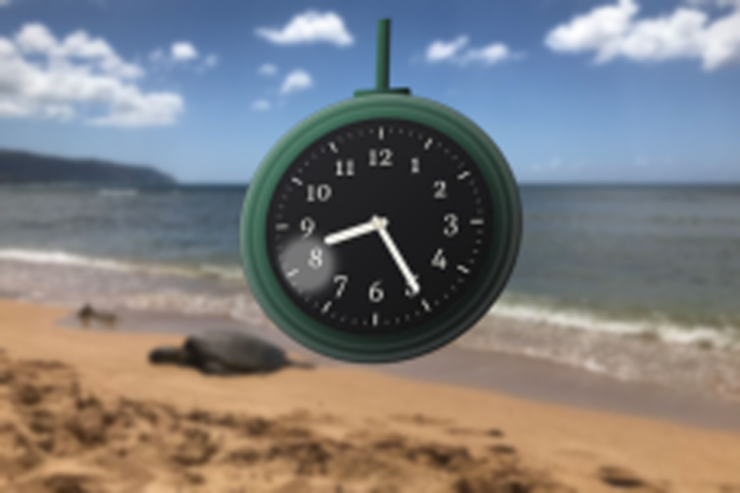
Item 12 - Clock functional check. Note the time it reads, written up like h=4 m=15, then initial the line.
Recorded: h=8 m=25
